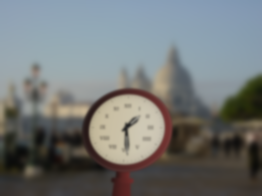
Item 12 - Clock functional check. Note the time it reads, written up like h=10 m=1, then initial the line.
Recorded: h=1 m=29
